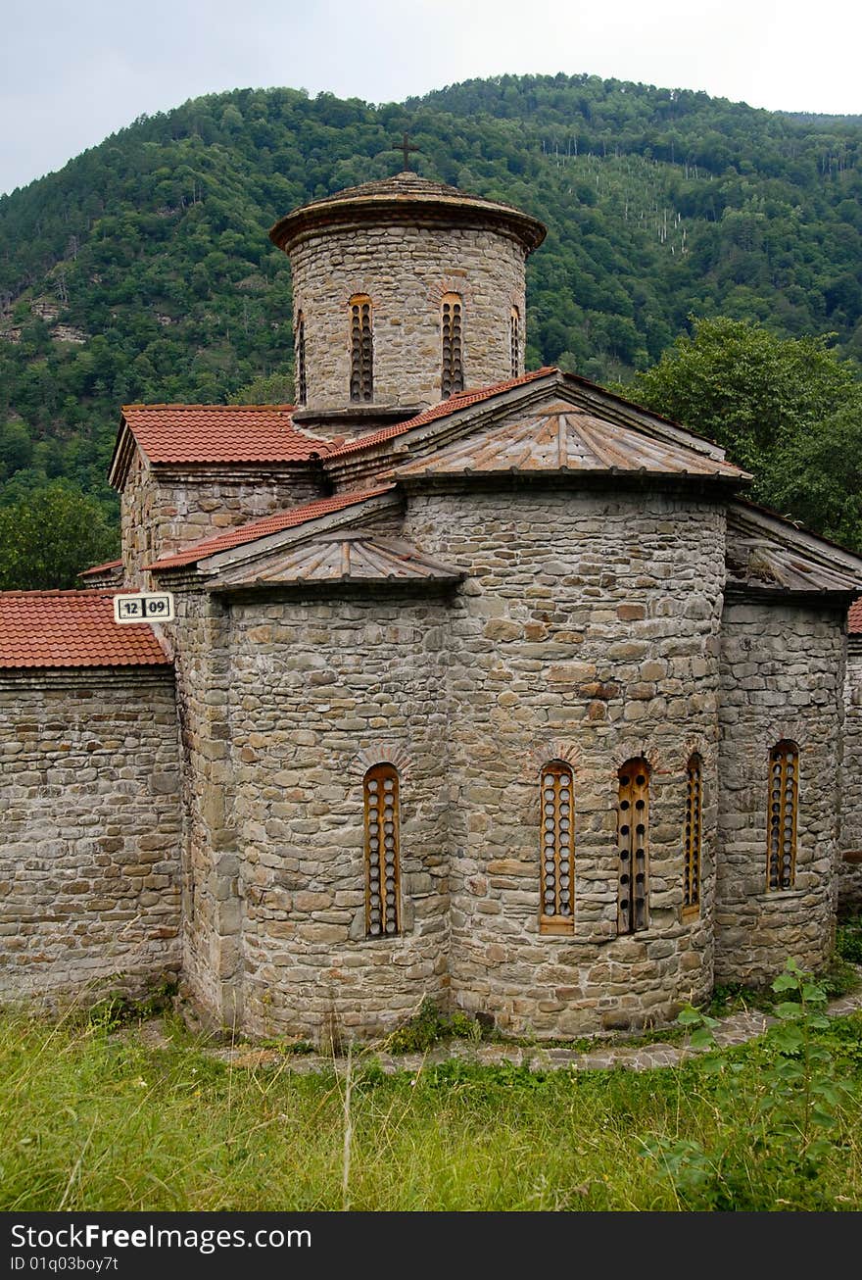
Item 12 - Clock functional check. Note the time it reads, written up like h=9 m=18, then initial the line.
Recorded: h=12 m=9
